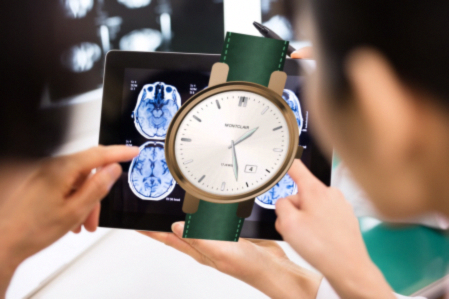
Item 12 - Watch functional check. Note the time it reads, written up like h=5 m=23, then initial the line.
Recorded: h=1 m=27
